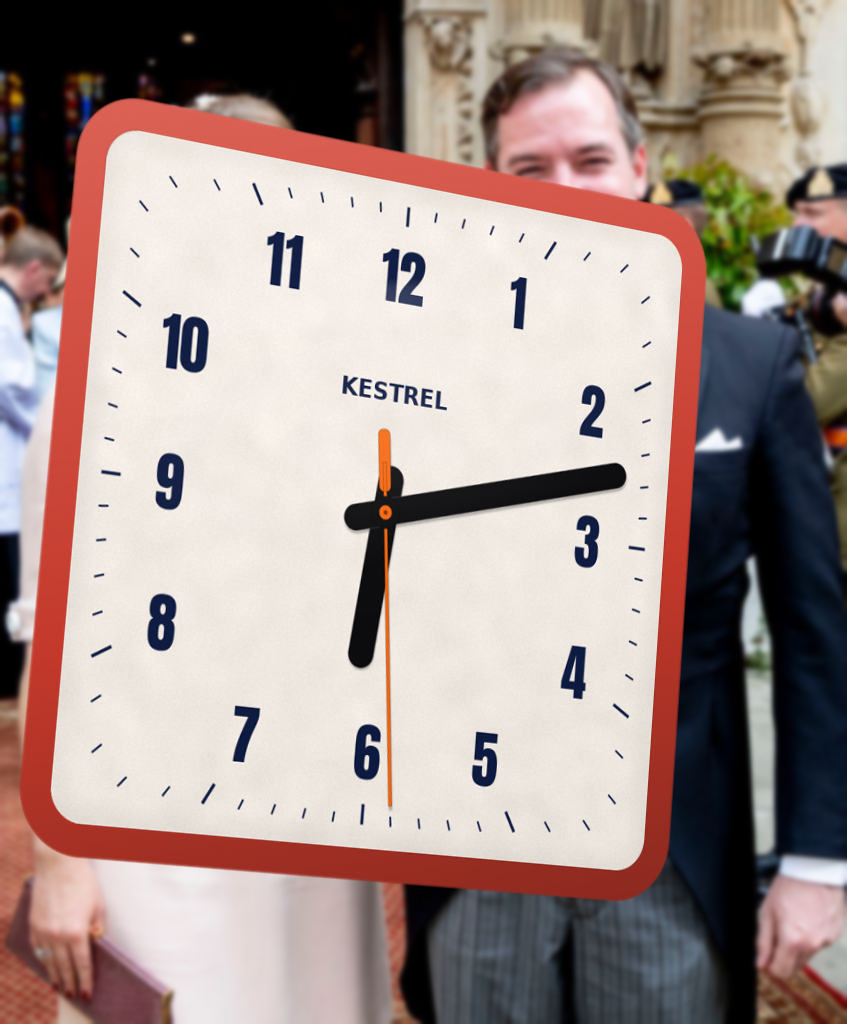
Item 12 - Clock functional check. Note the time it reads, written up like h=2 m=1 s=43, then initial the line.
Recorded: h=6 m=12 s=29
